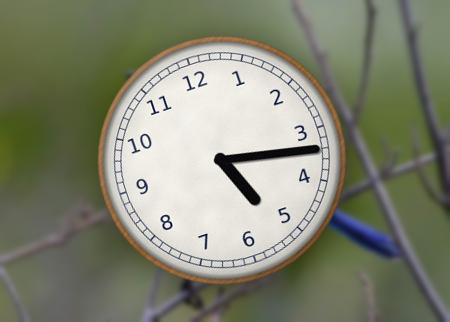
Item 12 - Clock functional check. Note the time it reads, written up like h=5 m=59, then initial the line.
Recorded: h=5 m=17
